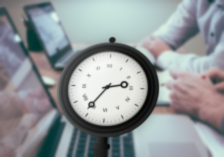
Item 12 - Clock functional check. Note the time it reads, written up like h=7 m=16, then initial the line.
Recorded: h=2 m=36
